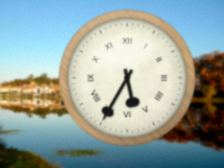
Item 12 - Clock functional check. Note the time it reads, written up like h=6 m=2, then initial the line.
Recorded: h=5 m=35
